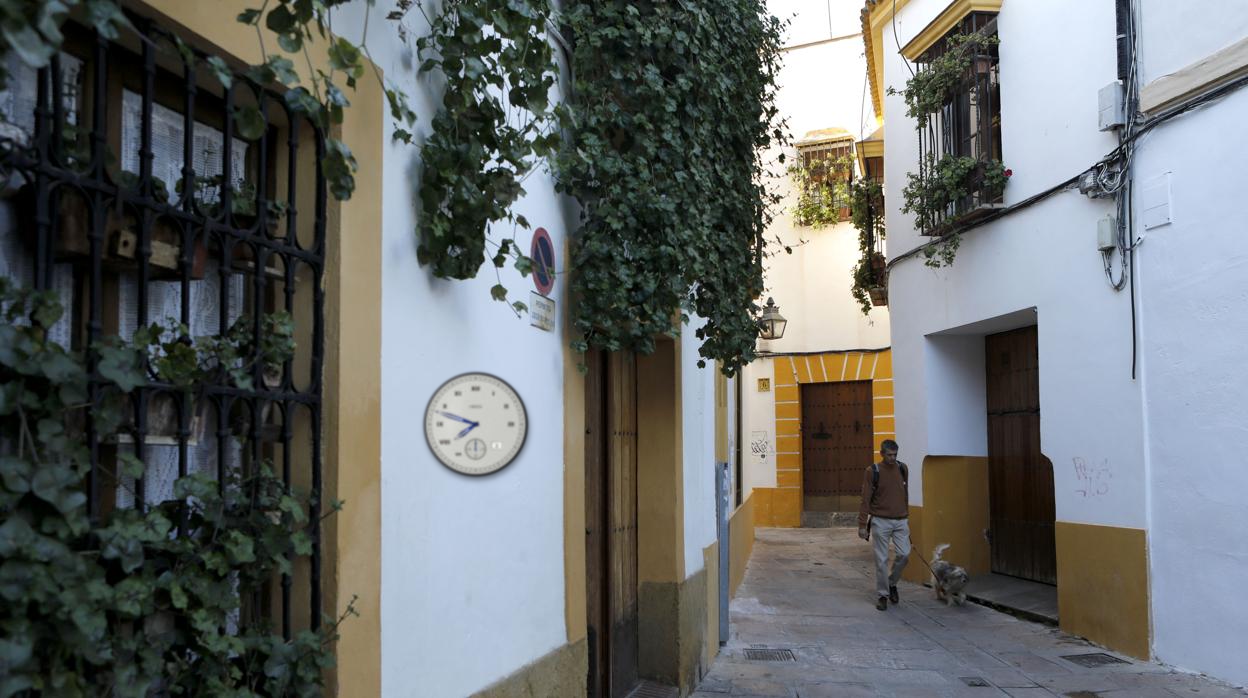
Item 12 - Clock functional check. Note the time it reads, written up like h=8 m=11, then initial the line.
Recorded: h=7 m=48
